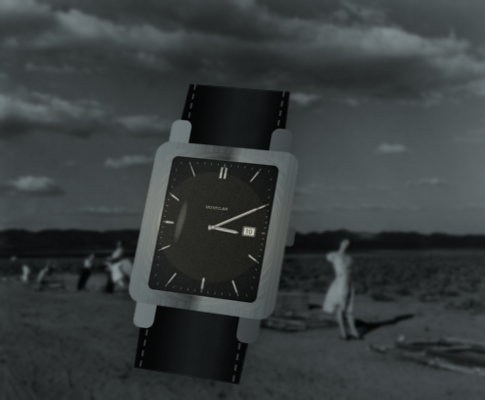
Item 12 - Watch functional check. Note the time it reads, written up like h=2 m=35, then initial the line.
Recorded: h=3 m=10
